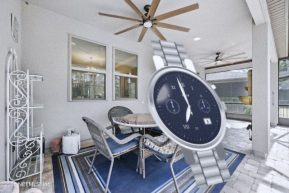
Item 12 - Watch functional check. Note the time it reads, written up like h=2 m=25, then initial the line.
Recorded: h=6 m=59
